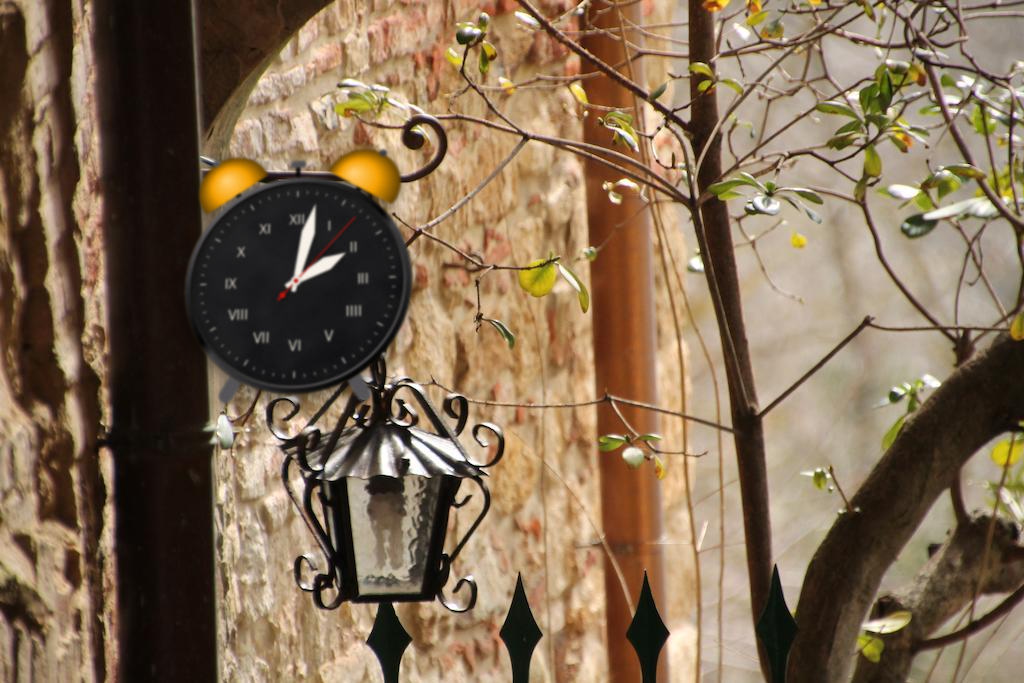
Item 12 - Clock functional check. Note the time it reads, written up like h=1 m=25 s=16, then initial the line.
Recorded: h=2 m=2 s=7
